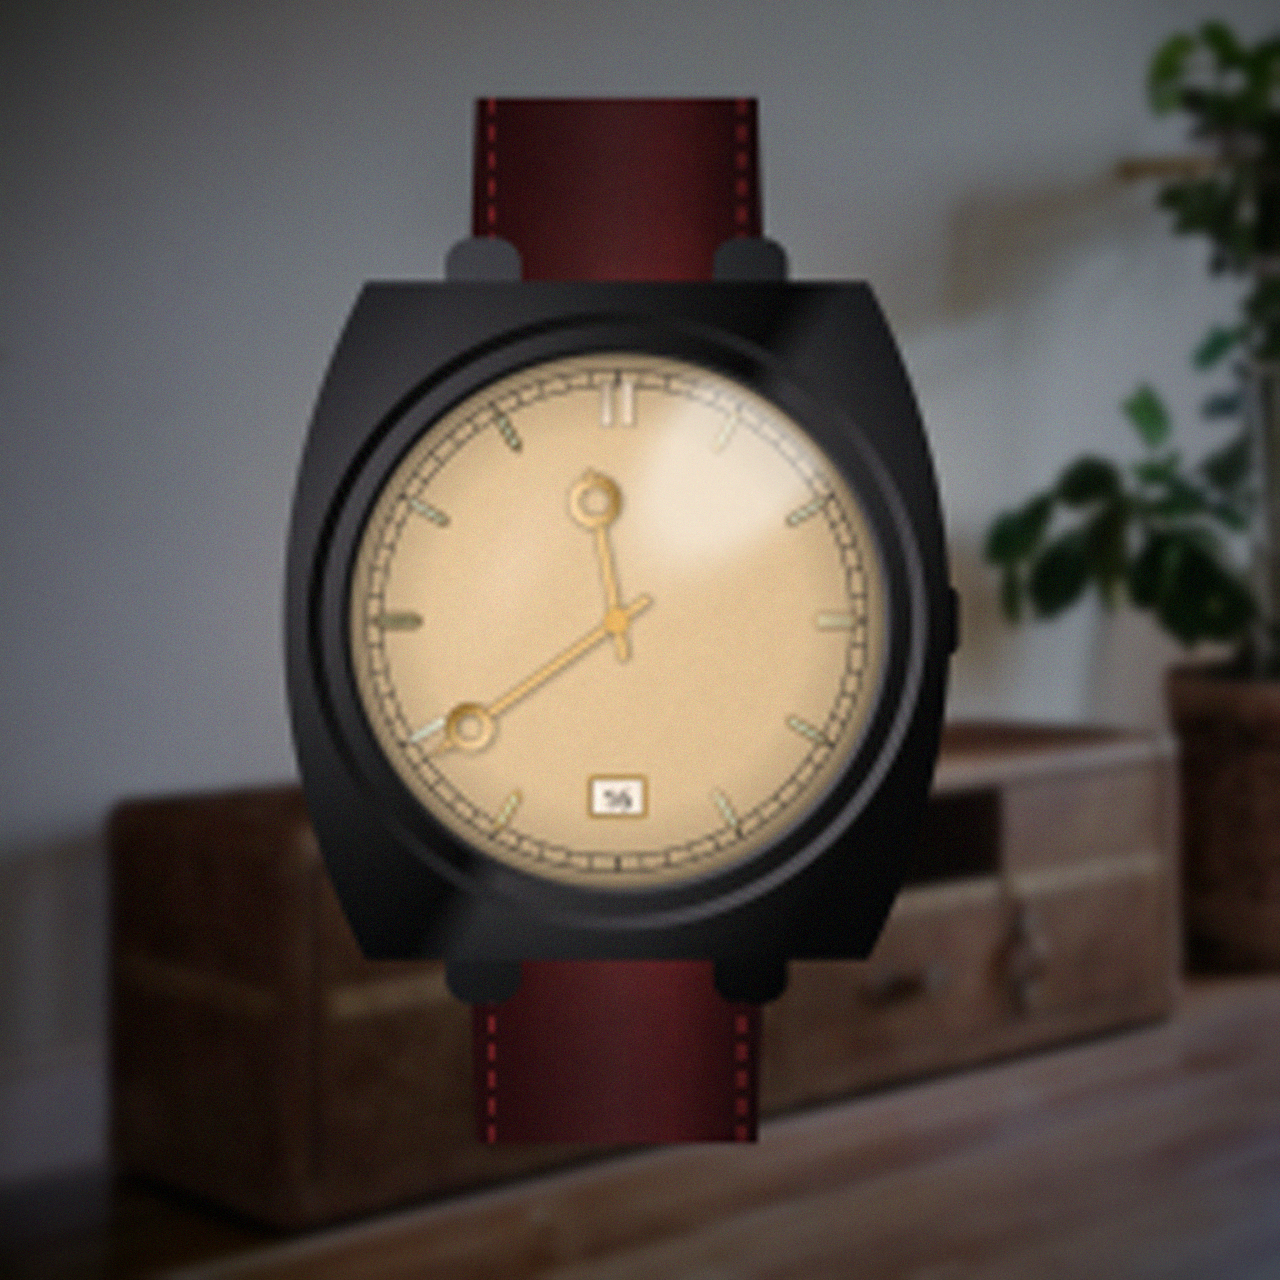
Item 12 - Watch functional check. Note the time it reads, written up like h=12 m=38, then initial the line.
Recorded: h=11 m=39
